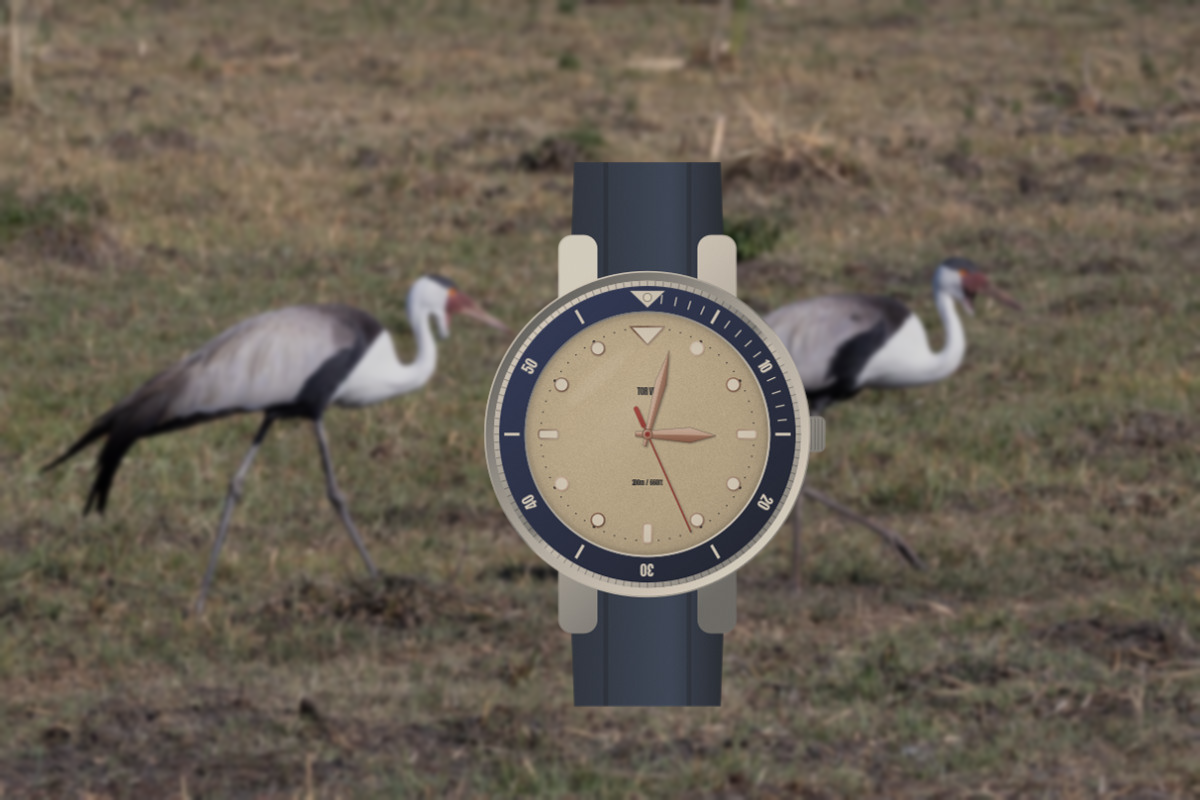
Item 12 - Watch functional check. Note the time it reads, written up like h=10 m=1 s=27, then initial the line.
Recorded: h=3 m=2 s=26
